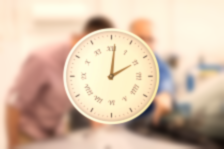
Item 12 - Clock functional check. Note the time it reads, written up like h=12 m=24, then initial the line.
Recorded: h=2 m=1
